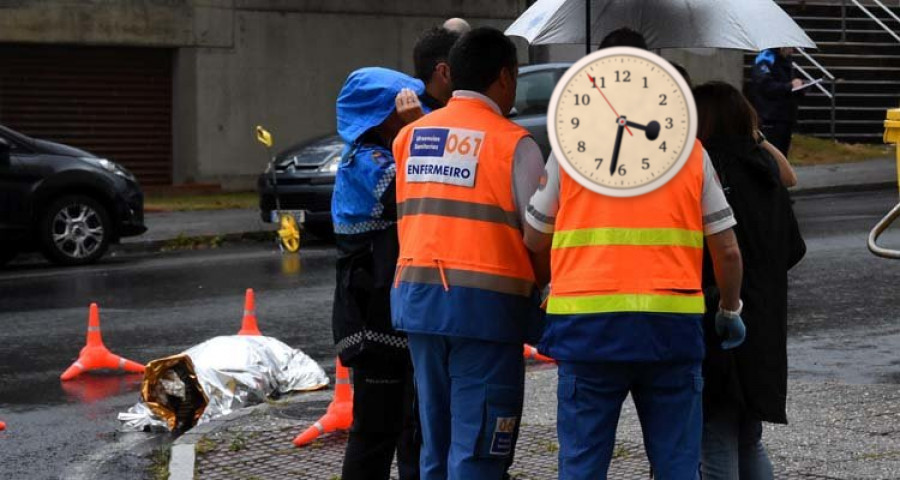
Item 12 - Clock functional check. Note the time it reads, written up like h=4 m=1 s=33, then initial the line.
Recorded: h=3 m=31 s=54
